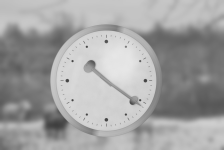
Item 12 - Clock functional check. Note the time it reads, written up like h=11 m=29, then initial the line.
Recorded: h=10 m=21
